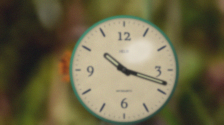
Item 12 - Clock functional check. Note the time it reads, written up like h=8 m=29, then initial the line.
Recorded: h=10 m=18
